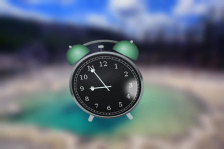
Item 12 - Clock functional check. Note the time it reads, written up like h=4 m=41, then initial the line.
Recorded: h=8 m=55
